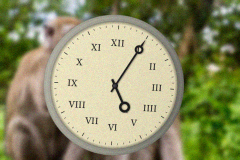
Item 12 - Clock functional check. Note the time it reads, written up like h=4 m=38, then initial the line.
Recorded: h=5 m=5
